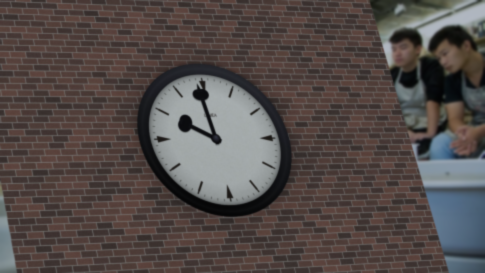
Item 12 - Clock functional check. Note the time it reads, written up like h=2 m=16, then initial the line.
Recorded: h=9 m=59
